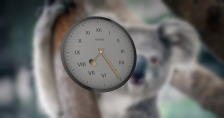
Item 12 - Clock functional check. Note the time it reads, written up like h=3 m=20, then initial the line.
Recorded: h=7 m=25
